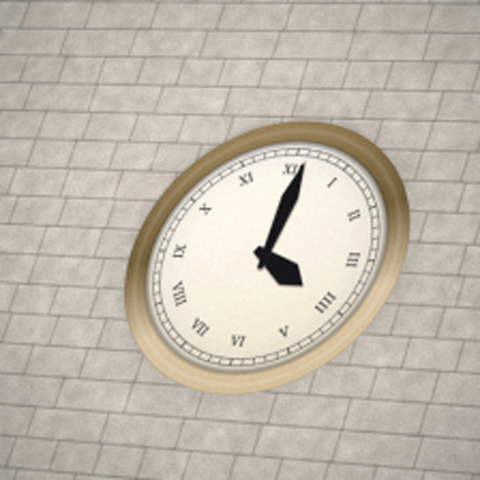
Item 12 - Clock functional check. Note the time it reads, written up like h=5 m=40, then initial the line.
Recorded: h=4 m=1
